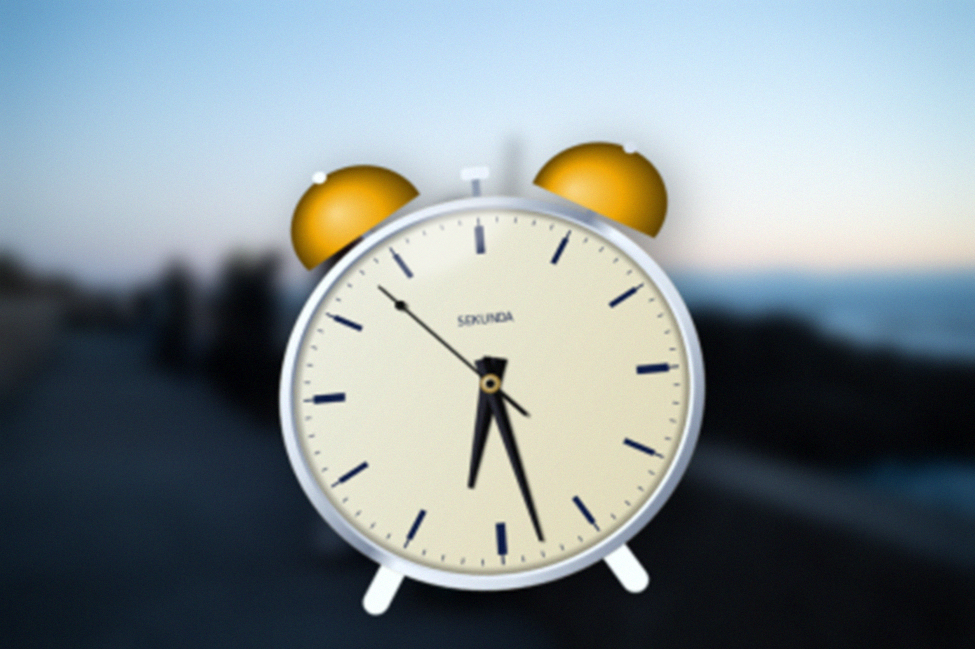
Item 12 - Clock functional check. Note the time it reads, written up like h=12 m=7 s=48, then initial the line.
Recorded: h=6 m=27 s=53
